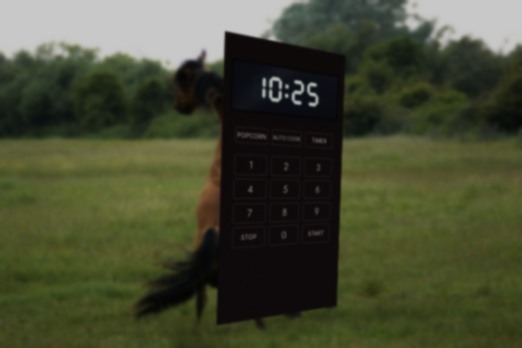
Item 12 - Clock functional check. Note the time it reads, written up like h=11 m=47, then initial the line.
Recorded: h=10 m=25
